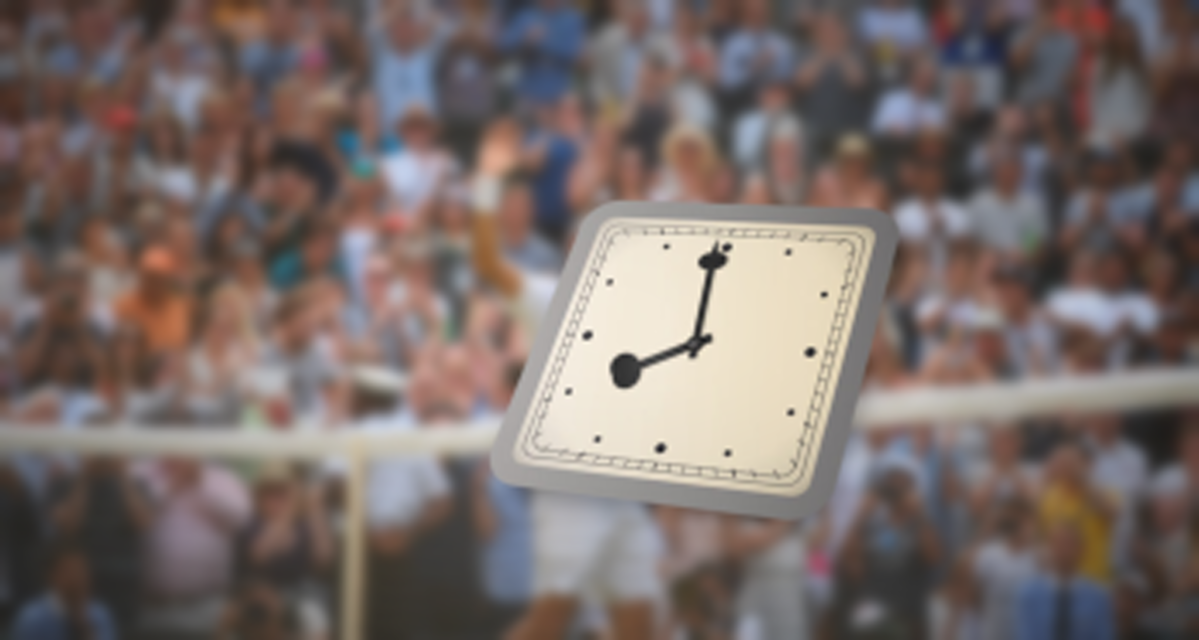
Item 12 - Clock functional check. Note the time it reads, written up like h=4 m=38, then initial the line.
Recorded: h=7 m=59
